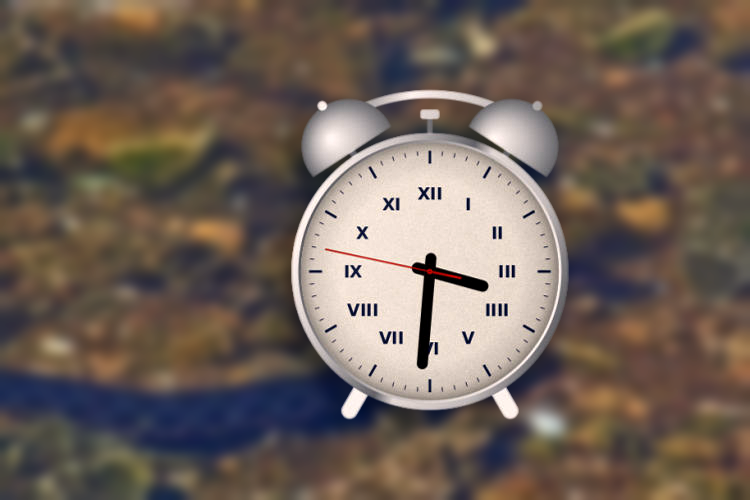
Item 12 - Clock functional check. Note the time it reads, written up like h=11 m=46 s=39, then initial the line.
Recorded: h=3 m=30 s=47
